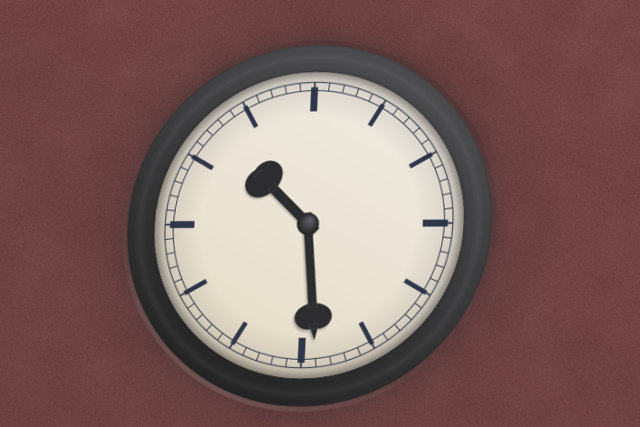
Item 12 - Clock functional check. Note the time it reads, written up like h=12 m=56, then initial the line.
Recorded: h=10 m=29
